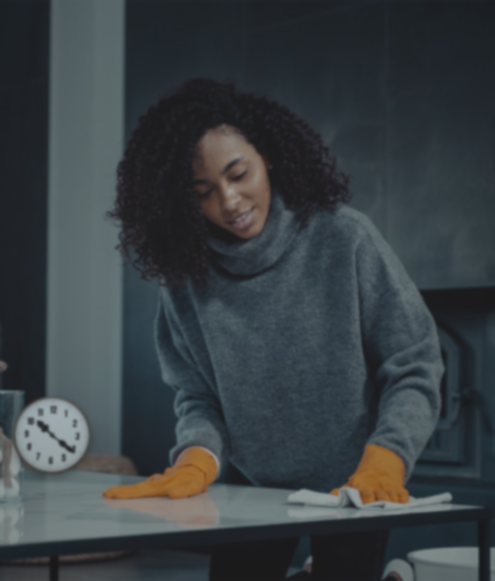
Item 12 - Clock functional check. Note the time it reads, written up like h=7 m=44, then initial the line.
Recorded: h=10 m=21
